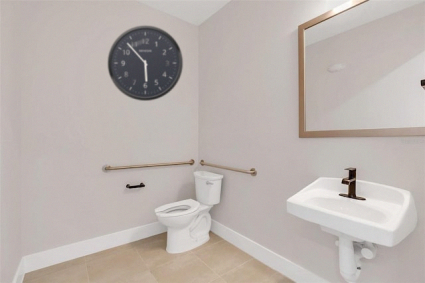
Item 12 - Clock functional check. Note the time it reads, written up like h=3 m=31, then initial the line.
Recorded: h=5 m=53
